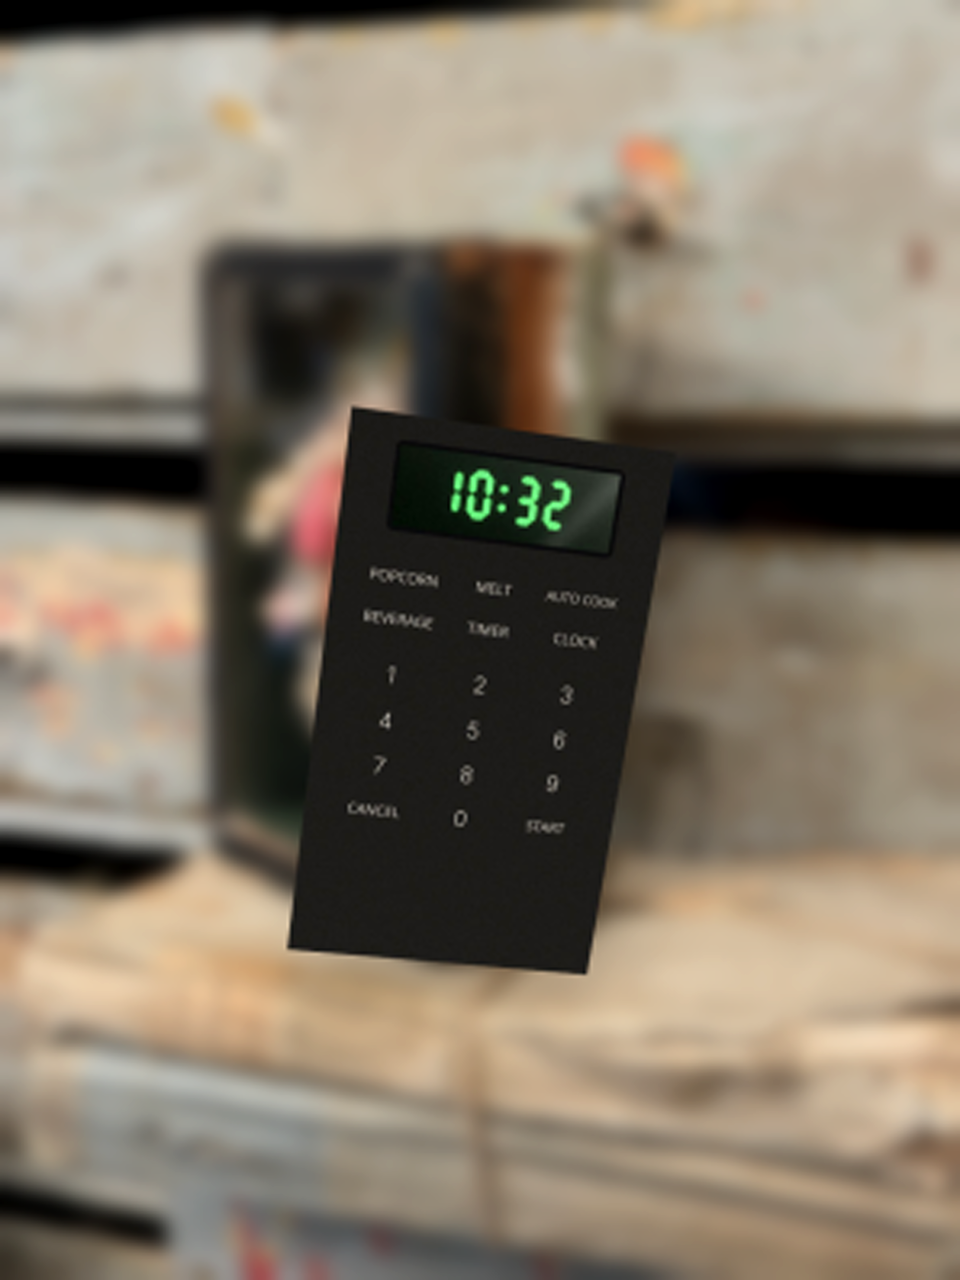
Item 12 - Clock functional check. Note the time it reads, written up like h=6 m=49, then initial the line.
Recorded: h=10 m=32
